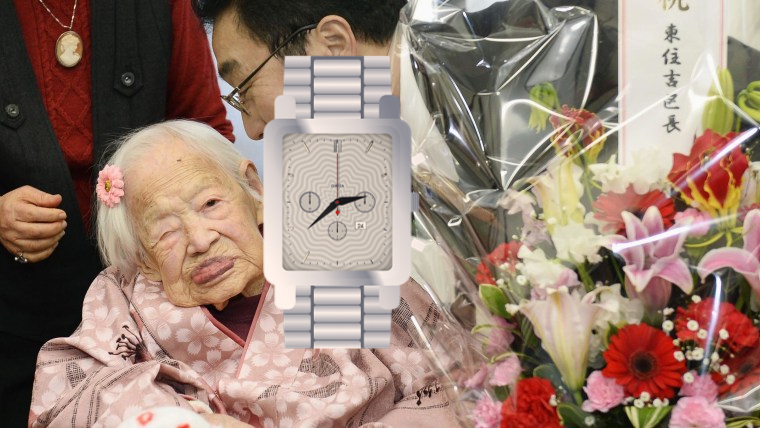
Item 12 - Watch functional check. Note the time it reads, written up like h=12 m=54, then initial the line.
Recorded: h=2 m=38
